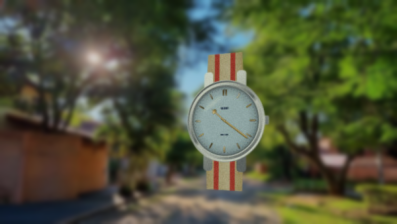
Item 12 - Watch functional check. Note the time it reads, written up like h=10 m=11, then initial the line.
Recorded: h=10 m=21
